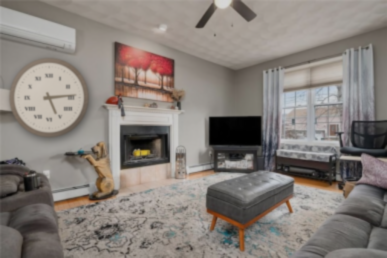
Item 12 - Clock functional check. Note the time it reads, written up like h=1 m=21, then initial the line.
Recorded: h=5 m=14
